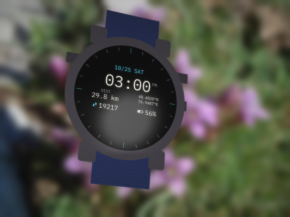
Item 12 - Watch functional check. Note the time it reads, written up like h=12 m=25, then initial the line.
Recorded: h=3 m=0
